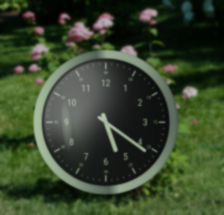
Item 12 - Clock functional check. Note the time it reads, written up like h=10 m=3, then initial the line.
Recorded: h=5 m=21
